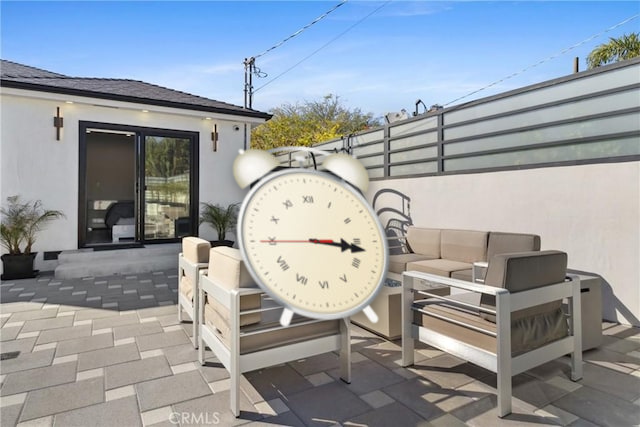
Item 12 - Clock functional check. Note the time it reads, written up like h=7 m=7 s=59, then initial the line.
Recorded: h=3 m=16 s=45
